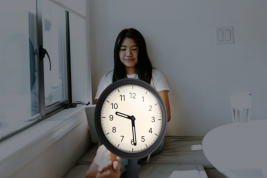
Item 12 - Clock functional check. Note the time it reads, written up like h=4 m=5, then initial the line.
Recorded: h=9 m=29
